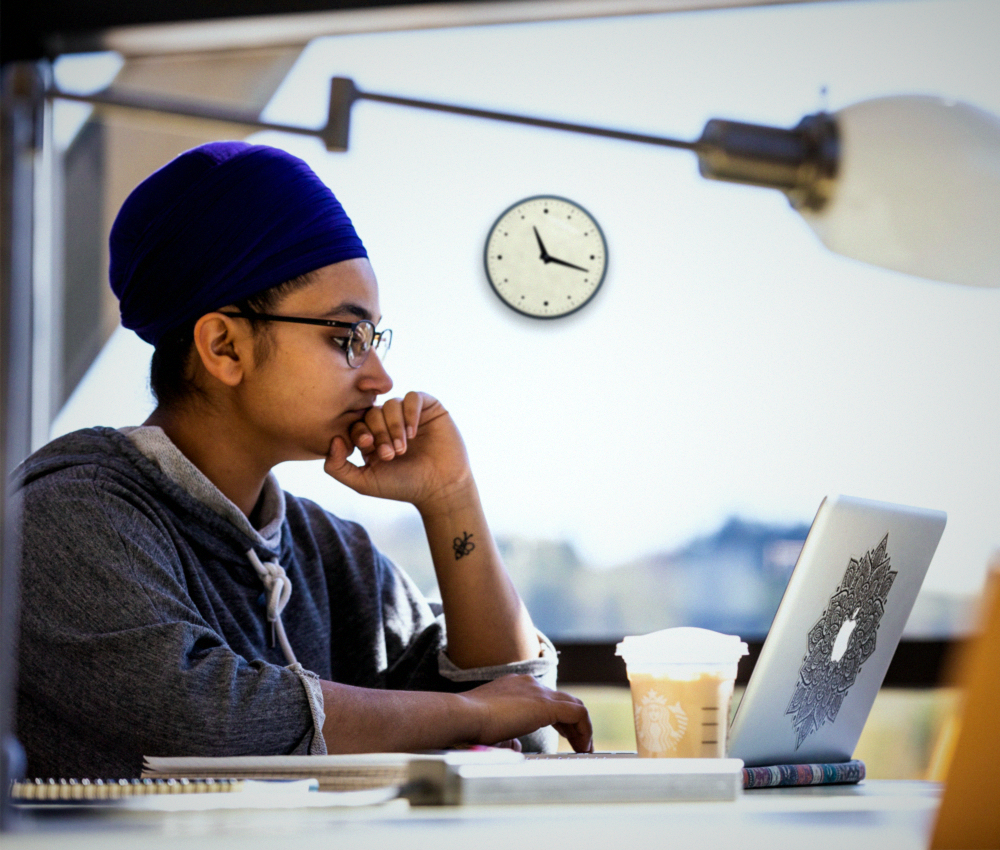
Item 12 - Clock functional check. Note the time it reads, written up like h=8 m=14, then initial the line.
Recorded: h=11 m=18
